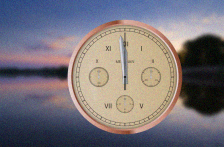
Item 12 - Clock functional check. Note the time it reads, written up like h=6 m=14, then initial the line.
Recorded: h=11 m=59
